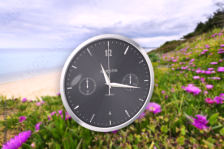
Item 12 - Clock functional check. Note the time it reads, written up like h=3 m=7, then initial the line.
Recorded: h=11 m=17
